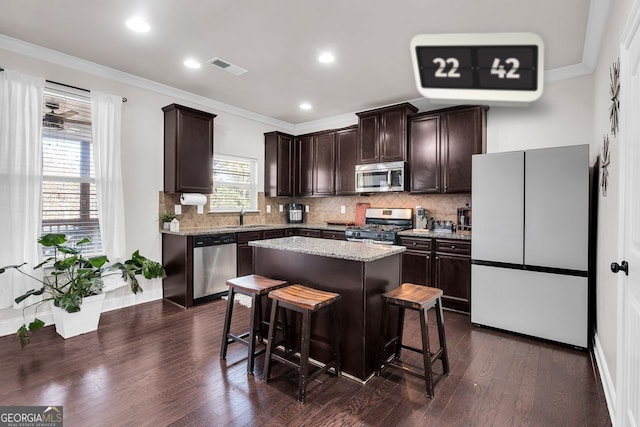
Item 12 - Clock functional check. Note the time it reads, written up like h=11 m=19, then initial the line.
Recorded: h=22 m=42
